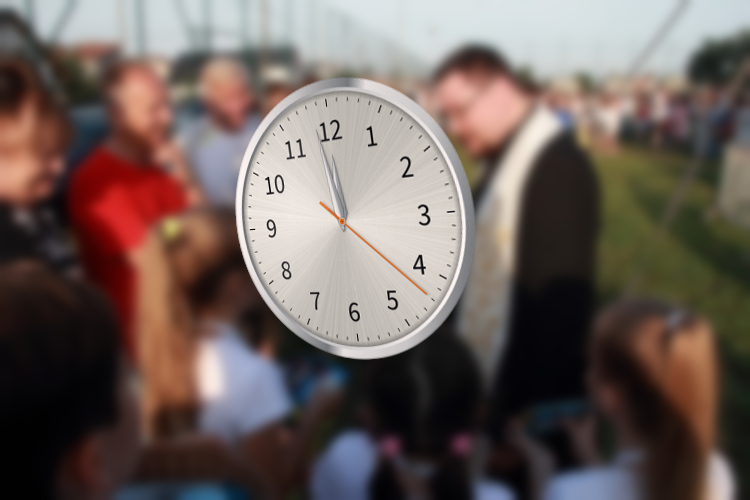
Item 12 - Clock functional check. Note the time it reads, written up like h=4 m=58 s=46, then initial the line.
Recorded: h=11 m=58 s=22
